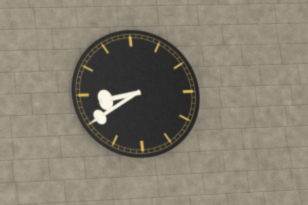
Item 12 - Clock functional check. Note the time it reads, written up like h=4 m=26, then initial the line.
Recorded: h=8 m=40
